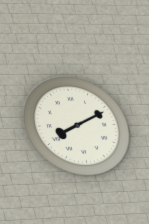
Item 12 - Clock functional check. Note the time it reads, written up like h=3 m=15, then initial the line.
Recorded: h=8 m=11
